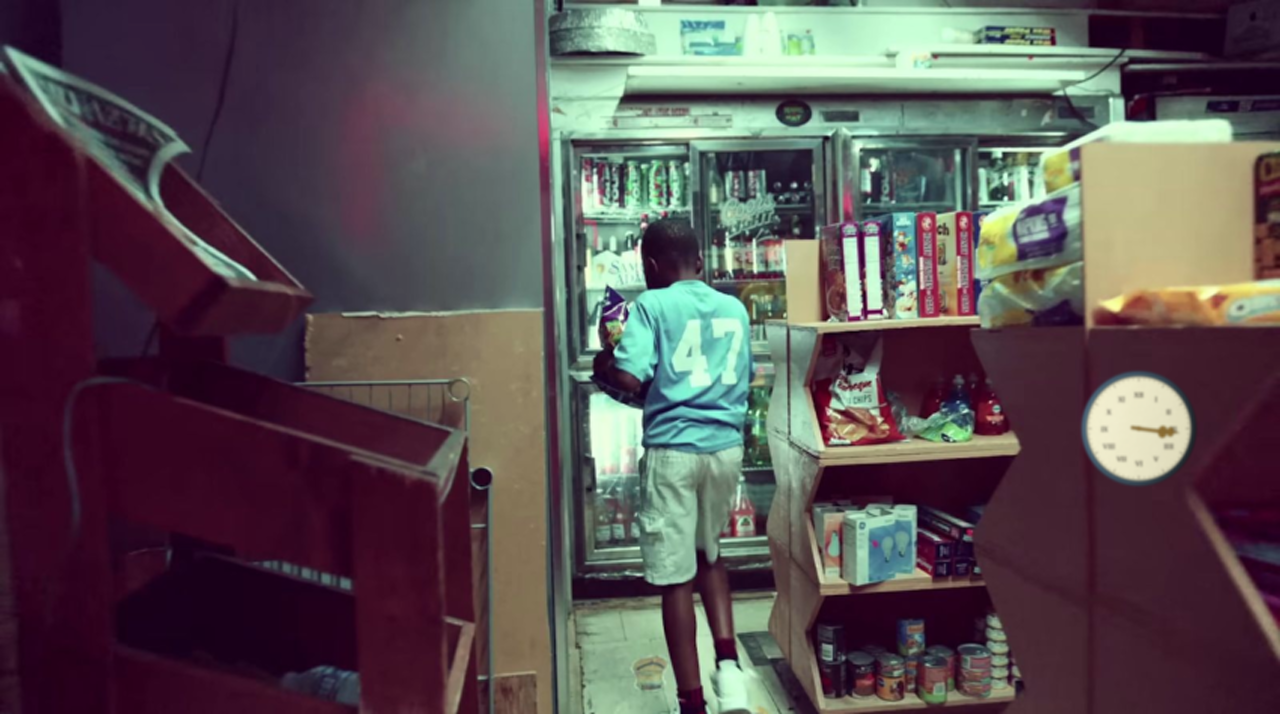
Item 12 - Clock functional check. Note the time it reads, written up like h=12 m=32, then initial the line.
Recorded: h=3 m=16
